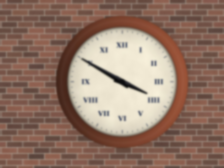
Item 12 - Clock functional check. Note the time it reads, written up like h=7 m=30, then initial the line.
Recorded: h=3 m=50
